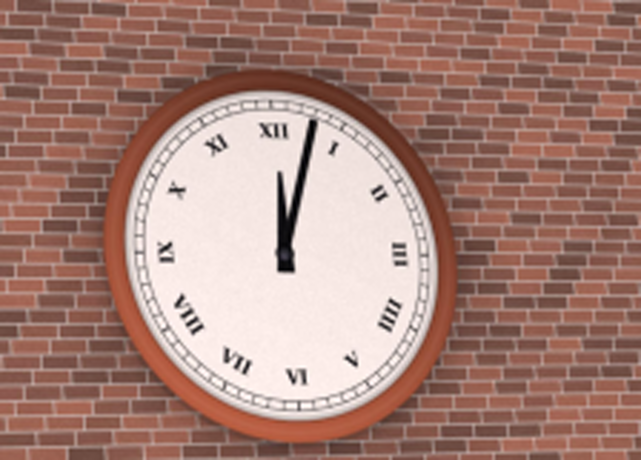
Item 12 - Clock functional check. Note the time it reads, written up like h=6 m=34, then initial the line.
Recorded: h=12 m=3
